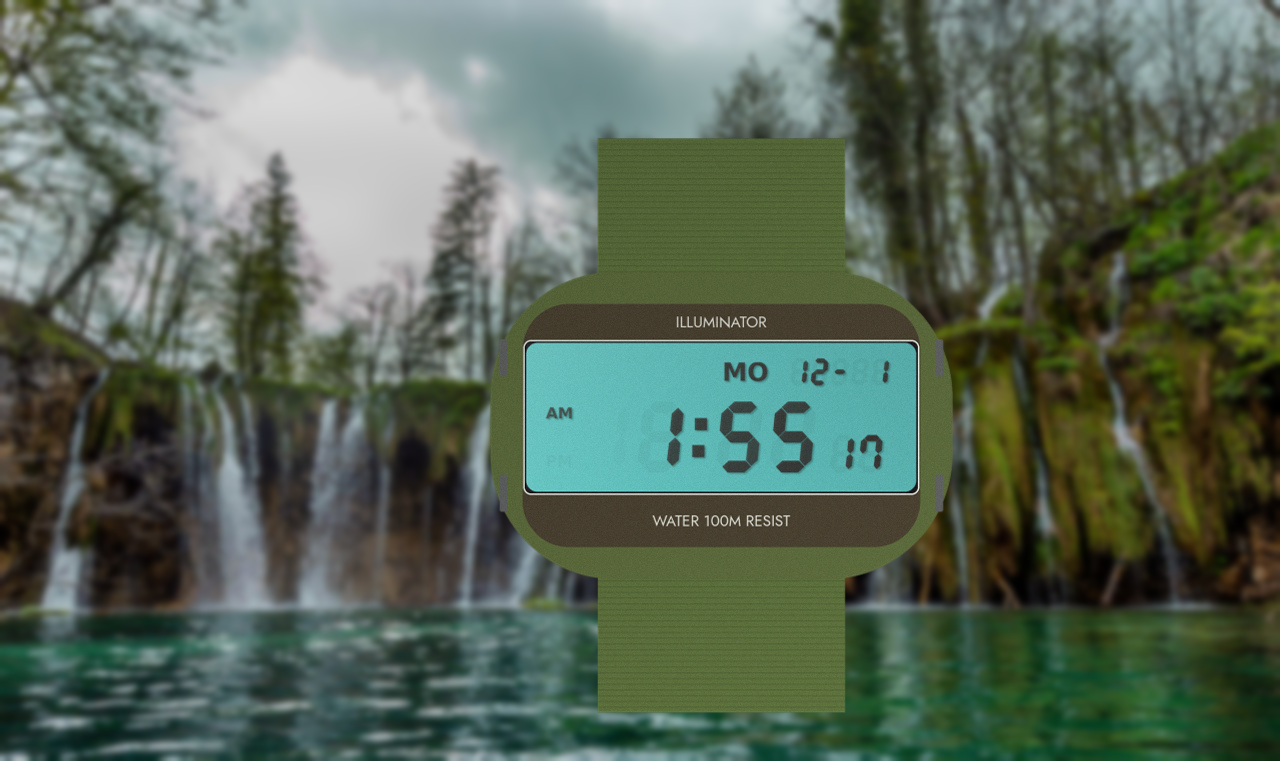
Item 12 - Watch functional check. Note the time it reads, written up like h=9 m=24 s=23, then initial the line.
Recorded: h=1 m=55 s=17
